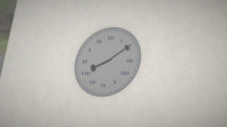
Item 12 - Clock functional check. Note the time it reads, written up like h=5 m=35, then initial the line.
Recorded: h=8 m=9
